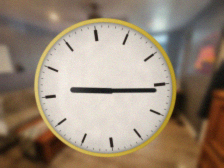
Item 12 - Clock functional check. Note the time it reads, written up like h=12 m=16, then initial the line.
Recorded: h=9 m=16
